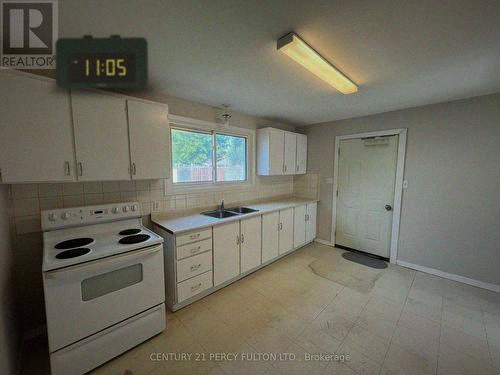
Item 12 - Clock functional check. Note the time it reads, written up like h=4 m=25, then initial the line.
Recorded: h=11 m=5
